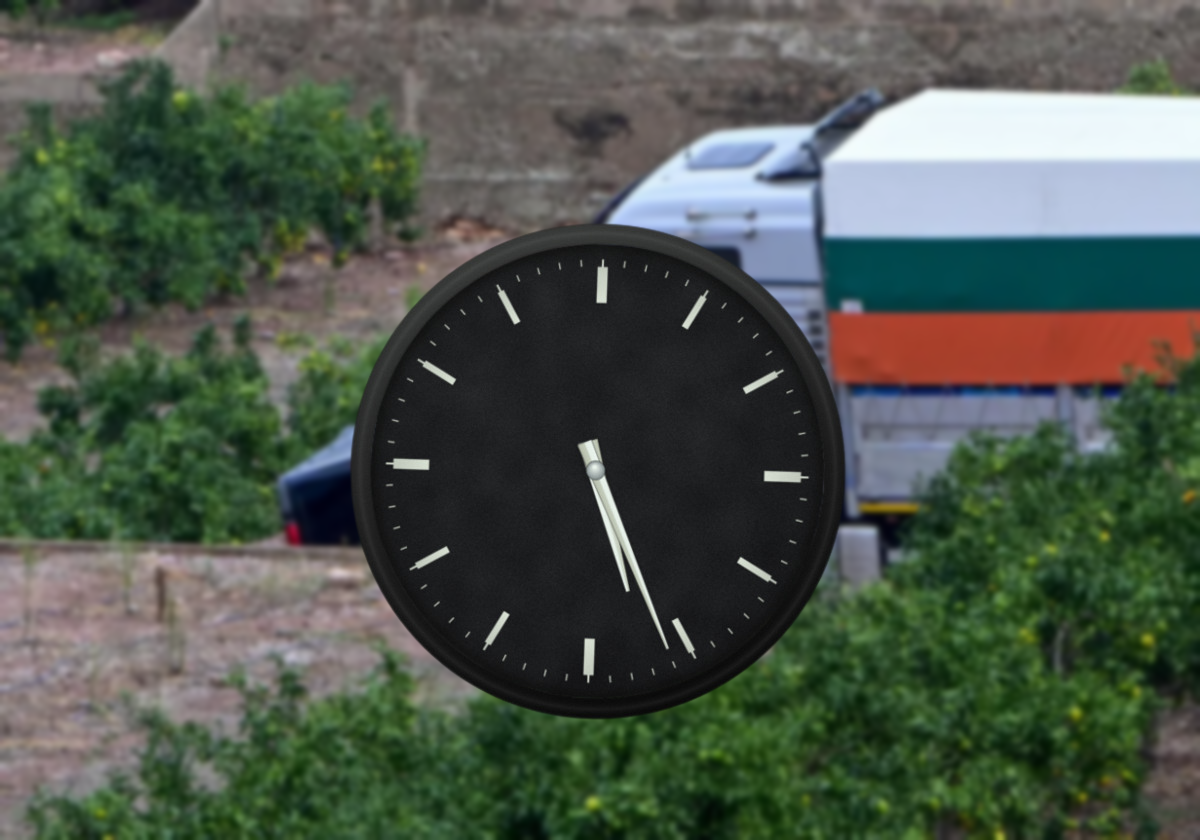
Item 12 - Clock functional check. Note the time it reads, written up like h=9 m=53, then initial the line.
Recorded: h=5 m=26
